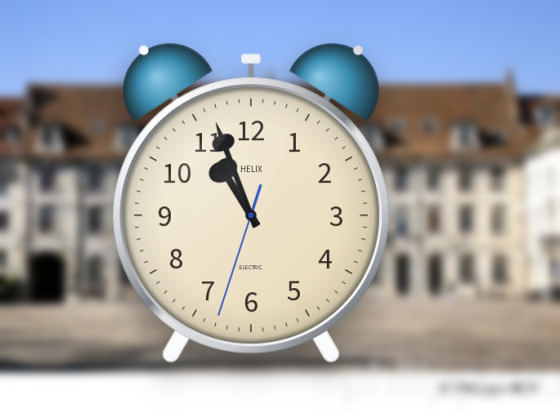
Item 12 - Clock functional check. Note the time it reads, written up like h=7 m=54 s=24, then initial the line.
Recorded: h=10 m=56 s=33
